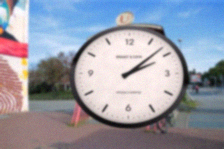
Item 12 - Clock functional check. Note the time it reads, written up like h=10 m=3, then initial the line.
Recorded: h=2 m=8
